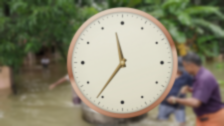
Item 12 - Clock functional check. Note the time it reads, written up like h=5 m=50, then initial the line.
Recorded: h=11 m=36
